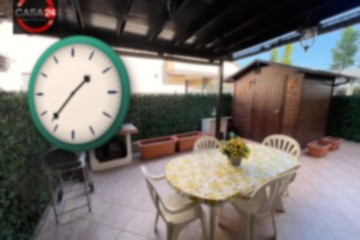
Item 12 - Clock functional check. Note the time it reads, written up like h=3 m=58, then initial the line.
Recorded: h=1 m=37
